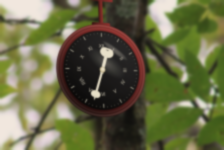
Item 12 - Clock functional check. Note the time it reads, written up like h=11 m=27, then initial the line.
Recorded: h=12 m=33
